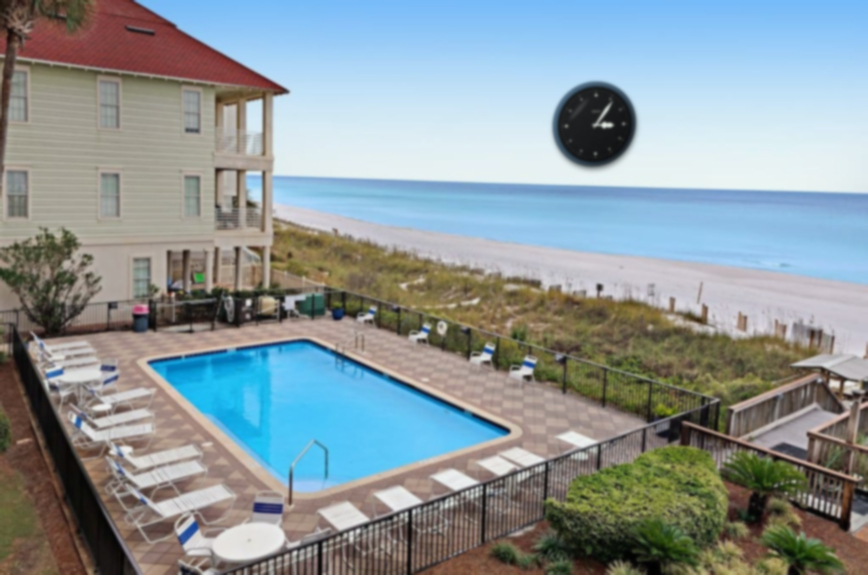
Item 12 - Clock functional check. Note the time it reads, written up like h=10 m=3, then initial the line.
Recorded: h=3 m=6
